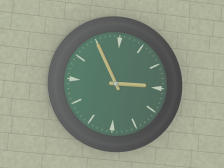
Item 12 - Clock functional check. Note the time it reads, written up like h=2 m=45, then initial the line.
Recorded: h=2 m=55
